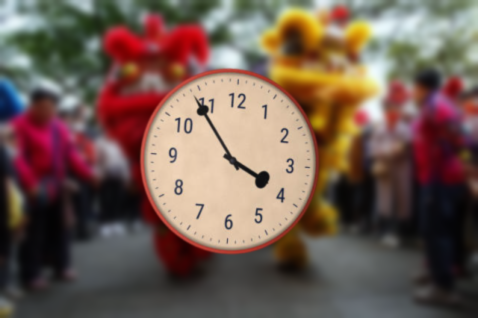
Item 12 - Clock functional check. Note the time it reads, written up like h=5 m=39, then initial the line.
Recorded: h=3 m=54
